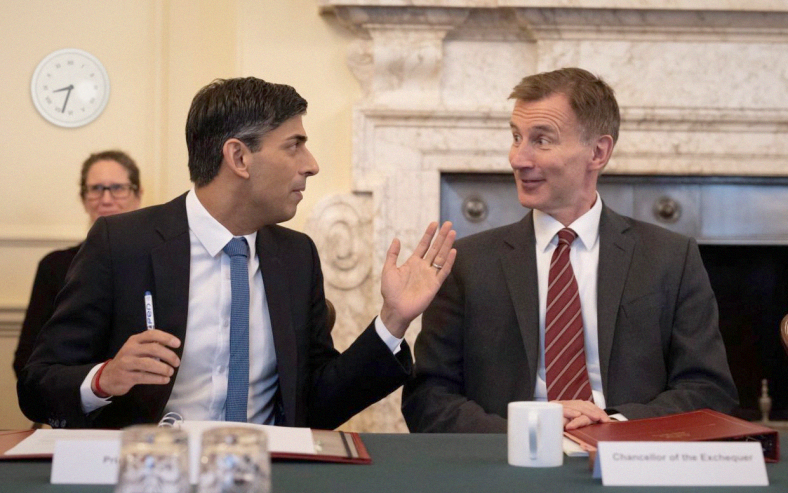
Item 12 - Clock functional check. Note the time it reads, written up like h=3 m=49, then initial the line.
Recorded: h=8 m=33
